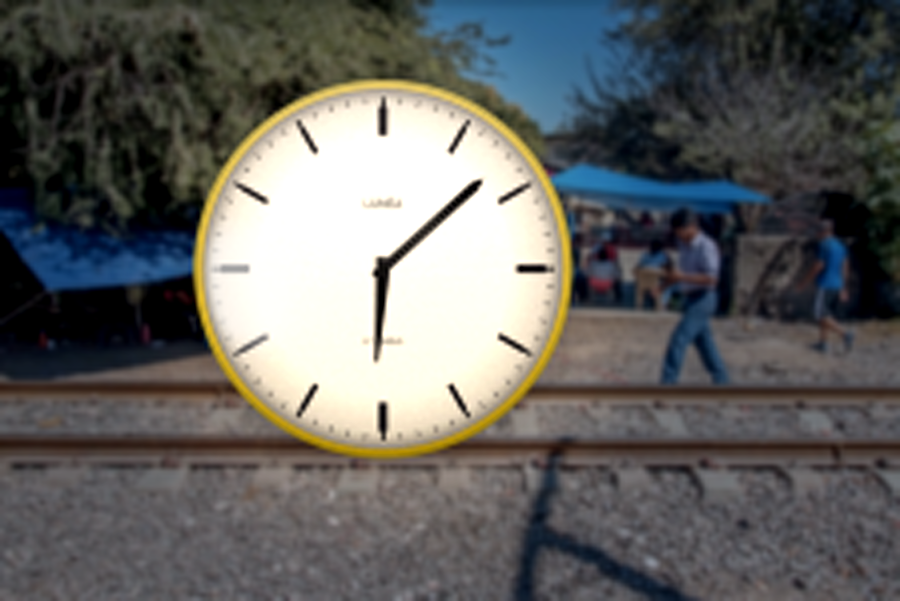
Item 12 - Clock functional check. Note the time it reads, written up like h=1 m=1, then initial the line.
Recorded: h=6 m=8
